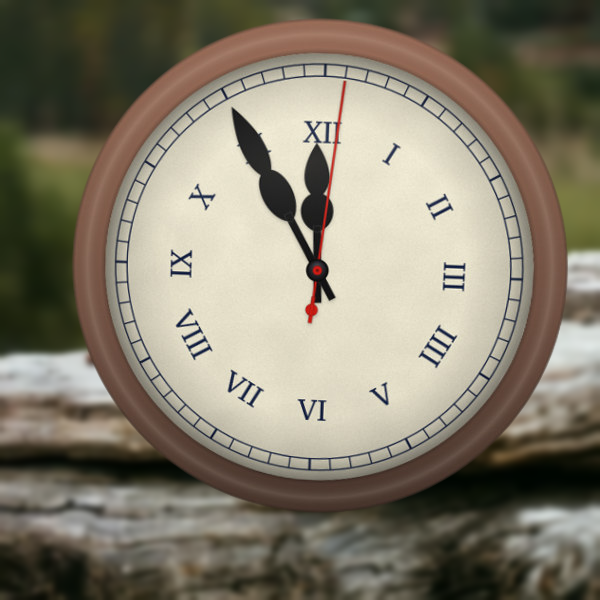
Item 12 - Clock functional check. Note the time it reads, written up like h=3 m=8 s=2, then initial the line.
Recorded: h=11 m=55 s=1
